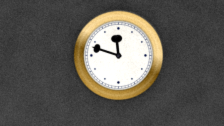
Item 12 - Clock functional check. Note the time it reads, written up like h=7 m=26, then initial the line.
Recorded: h=11 m=48
